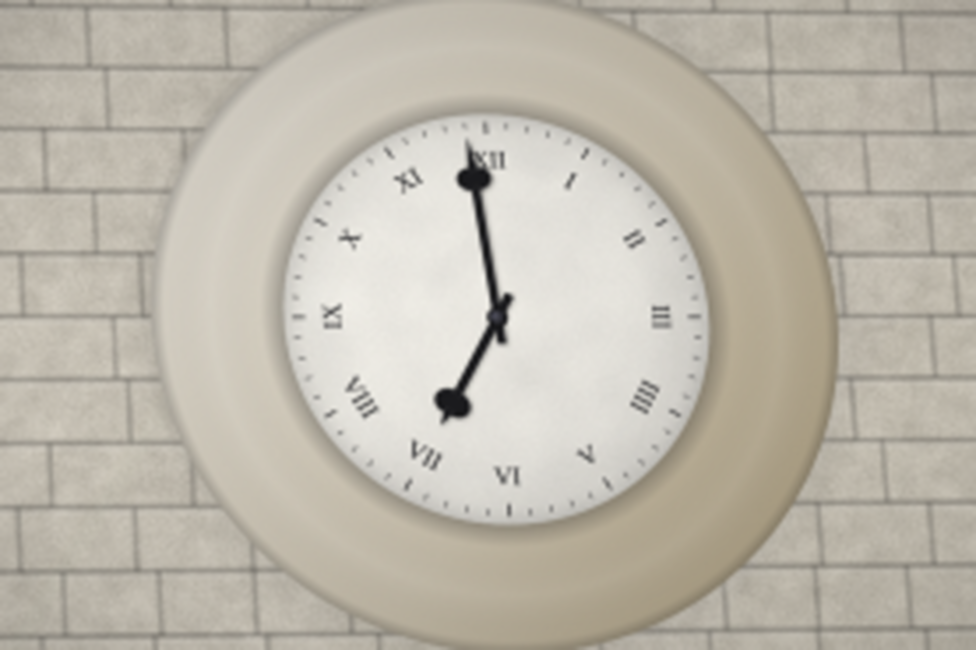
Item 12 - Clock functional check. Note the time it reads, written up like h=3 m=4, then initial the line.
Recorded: h=6 m=59
